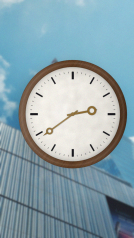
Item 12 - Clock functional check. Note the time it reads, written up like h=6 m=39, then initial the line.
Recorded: h=2 m=39
